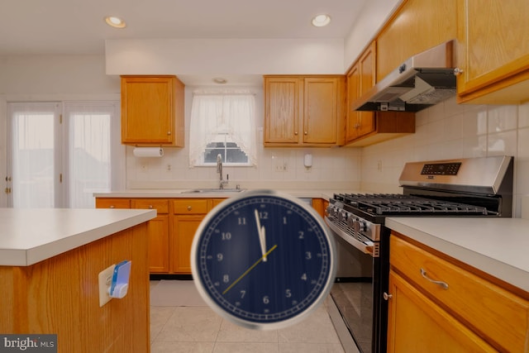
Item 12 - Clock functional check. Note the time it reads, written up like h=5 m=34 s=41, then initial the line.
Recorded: h=11 m=58 s=38
